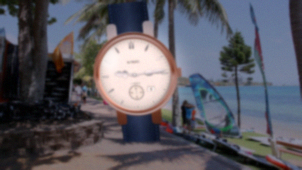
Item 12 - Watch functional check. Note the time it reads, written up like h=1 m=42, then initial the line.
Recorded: h=9 m=14
